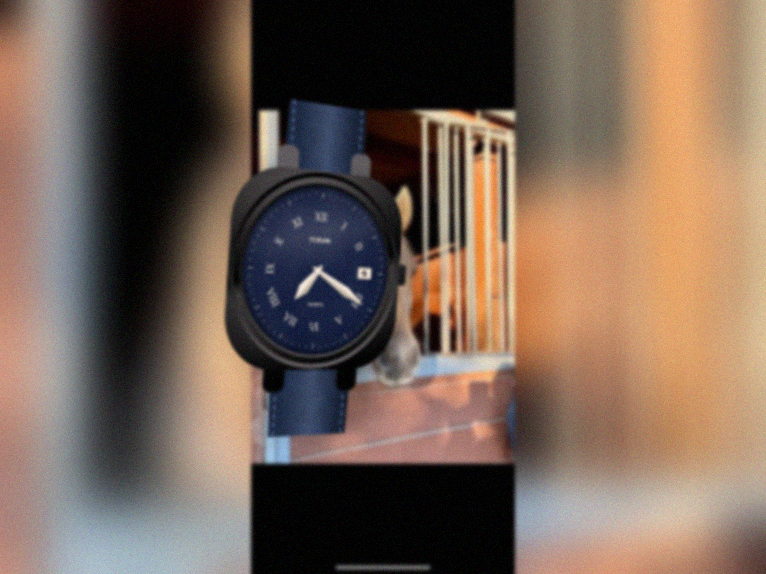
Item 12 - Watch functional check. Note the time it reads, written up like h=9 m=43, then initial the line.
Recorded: h=7 m=20
